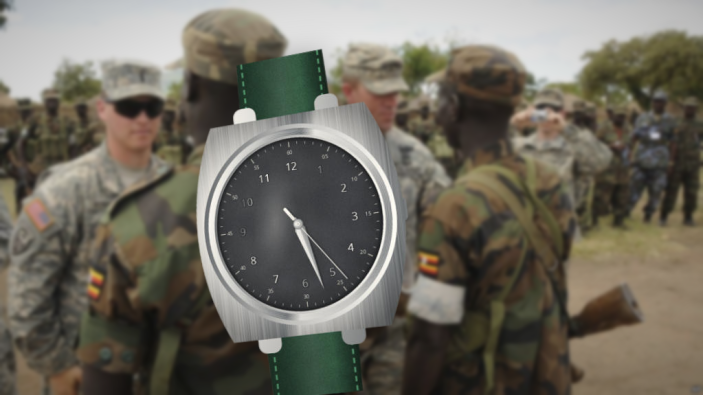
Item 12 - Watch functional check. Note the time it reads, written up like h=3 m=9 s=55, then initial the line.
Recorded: h=5 m=27 s=24
